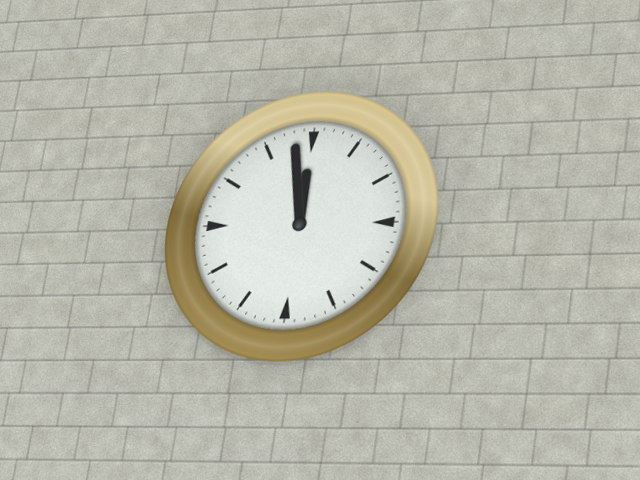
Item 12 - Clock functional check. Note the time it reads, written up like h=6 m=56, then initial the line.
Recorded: h=11 m=58
